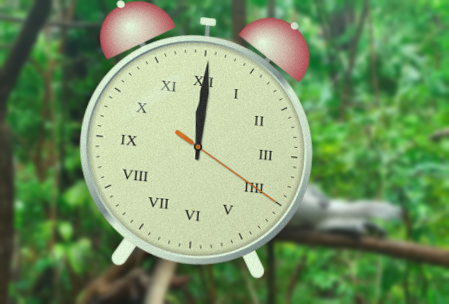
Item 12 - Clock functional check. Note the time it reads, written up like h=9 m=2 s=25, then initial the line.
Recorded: h=12 m=0 s=20
